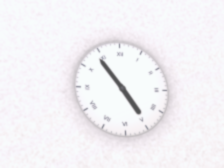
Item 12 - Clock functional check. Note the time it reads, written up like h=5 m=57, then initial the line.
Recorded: h=4 m=54
